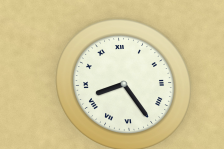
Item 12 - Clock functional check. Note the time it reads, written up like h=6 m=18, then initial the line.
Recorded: h=8 m=25
